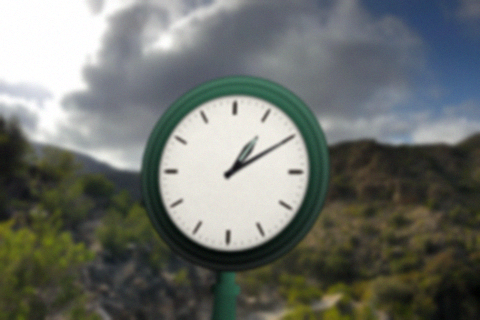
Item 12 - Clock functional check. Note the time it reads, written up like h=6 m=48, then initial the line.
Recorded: h=1 m=10
